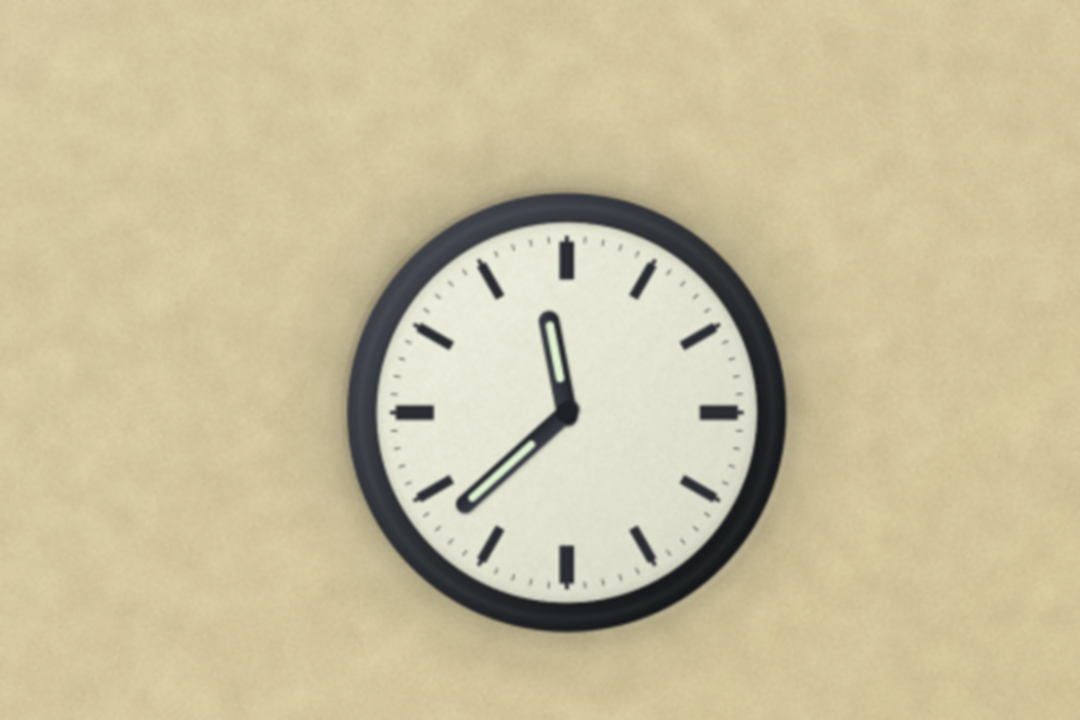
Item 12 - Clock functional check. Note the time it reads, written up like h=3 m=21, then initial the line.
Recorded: h=11 m=38
